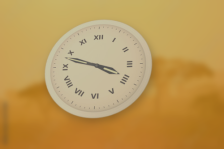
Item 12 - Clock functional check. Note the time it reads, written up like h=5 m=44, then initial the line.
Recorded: h=3 m=48
